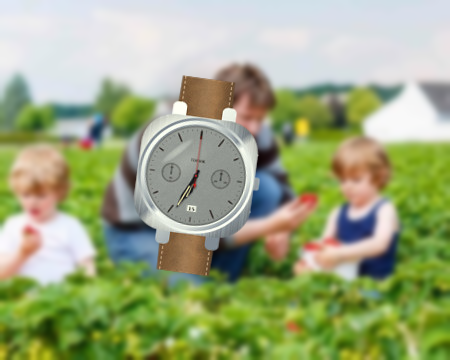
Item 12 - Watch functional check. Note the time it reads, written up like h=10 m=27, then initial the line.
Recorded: h=6 m=34
